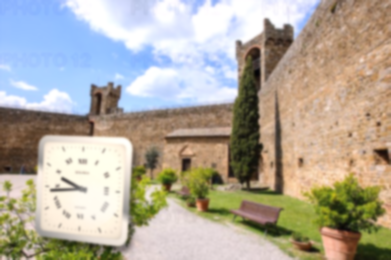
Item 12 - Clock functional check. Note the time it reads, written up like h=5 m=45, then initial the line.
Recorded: h=9 m=44
